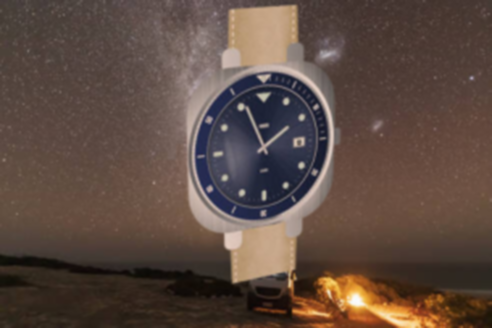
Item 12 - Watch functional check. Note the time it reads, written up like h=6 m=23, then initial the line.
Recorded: h=1 m=56
